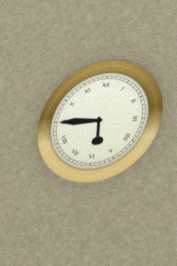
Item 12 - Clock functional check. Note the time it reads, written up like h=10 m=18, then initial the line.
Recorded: h=5 m=45
